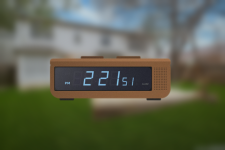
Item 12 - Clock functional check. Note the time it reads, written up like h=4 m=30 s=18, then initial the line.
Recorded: h=2 m=21 s=51
